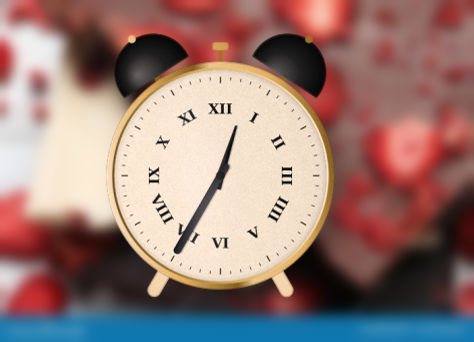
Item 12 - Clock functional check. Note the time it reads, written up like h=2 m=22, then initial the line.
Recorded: h=12 m=35
